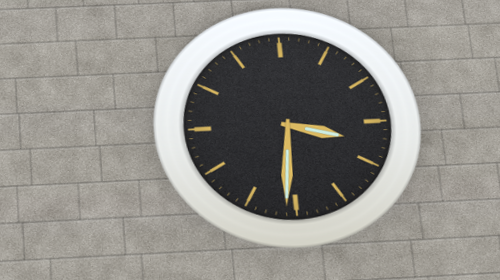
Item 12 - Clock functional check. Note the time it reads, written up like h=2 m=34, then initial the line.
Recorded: h=3 m=31
